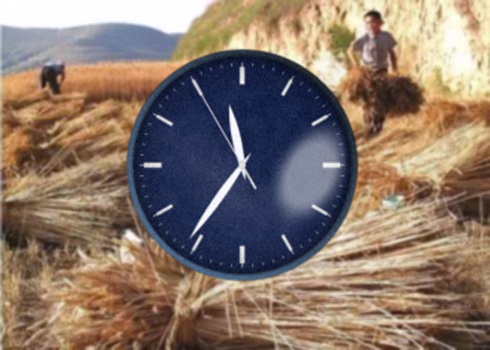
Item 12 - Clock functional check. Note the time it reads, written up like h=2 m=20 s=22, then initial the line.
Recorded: h=11 m=35 s=55
